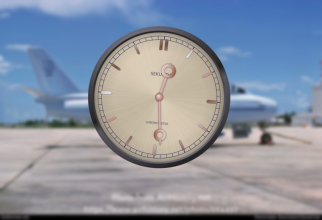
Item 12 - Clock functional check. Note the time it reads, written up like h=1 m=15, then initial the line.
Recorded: h=12 m=29
